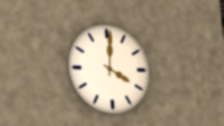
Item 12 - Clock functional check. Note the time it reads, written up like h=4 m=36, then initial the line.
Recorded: h=4 m=1
